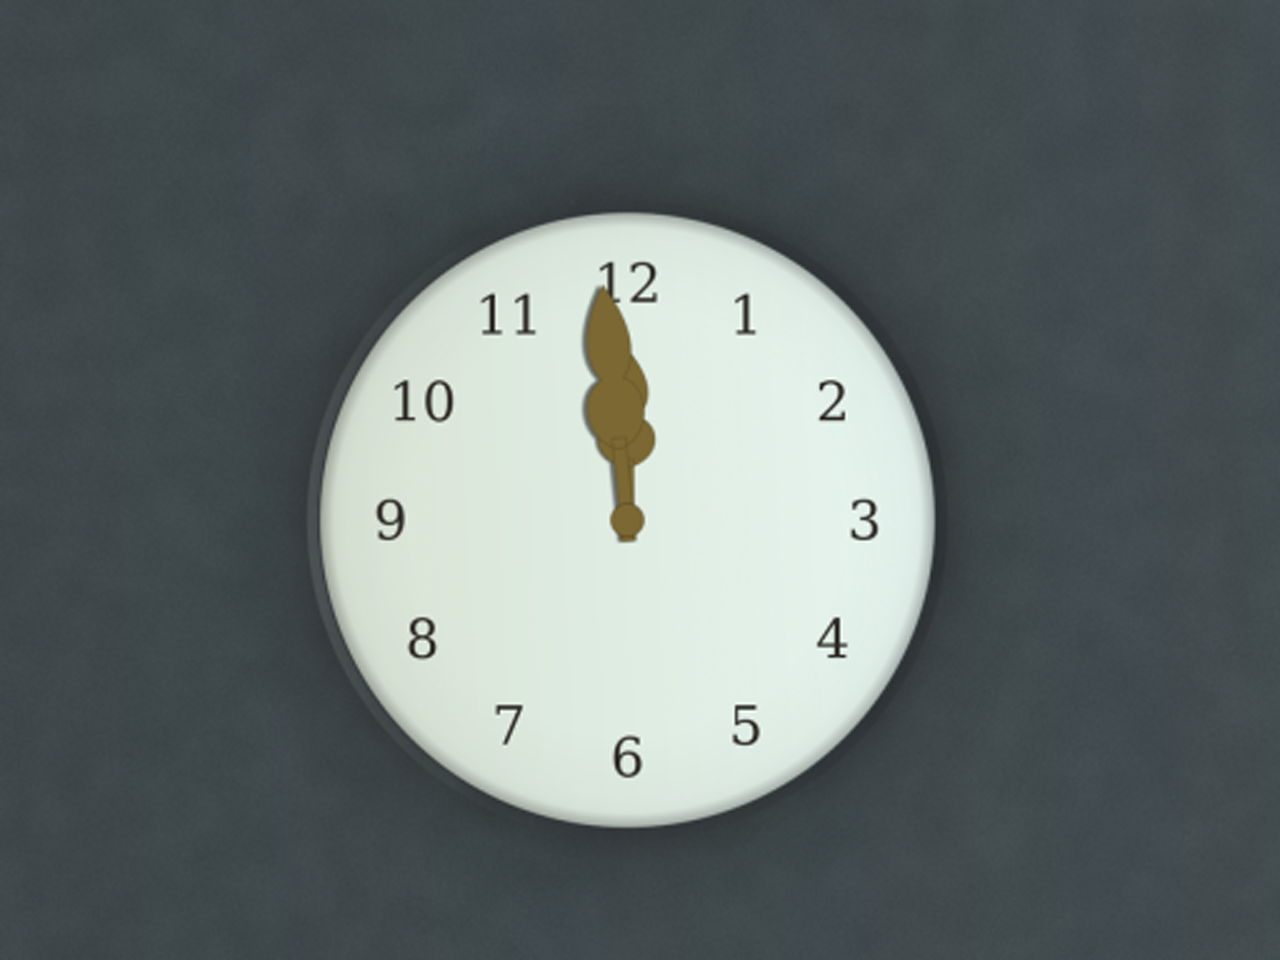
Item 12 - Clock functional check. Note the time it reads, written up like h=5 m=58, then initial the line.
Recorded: h=11 m=59
